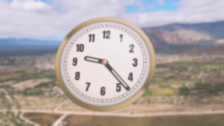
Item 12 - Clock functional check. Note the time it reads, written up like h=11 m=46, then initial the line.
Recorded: h=9 m=23
